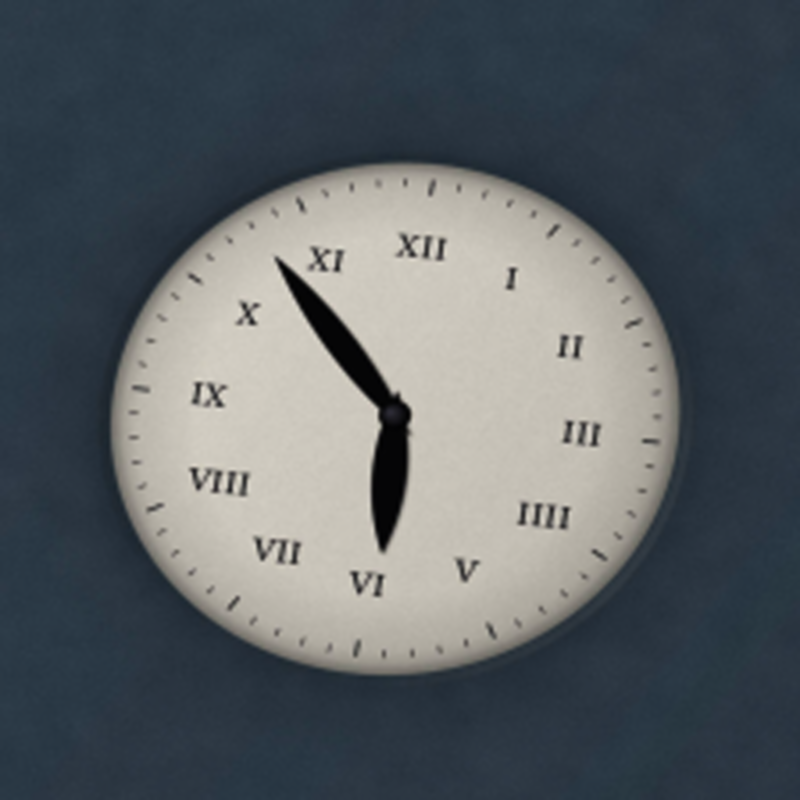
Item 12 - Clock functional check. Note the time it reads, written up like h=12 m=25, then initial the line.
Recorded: h=5 m=53
